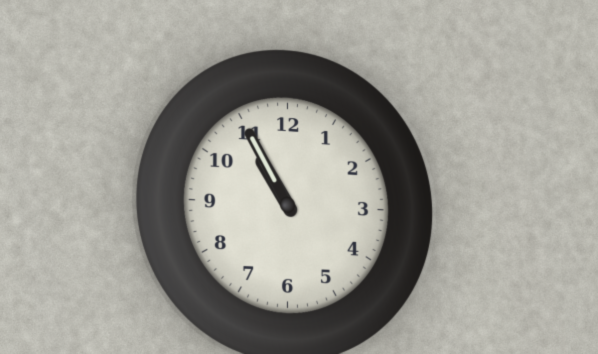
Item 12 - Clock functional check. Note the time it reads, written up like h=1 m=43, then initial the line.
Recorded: h=10 m=55
